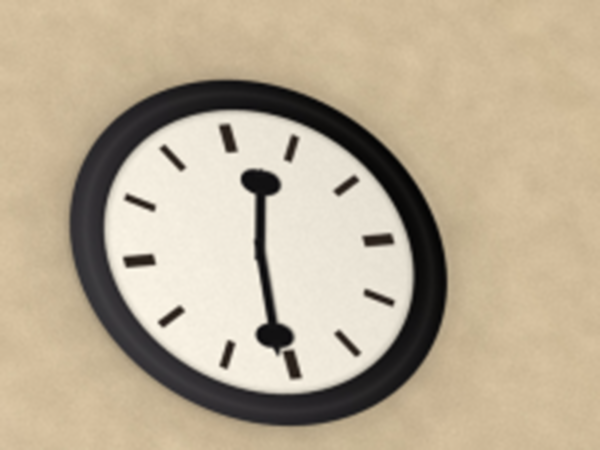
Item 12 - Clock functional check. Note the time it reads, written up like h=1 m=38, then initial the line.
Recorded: h=12 m=31
